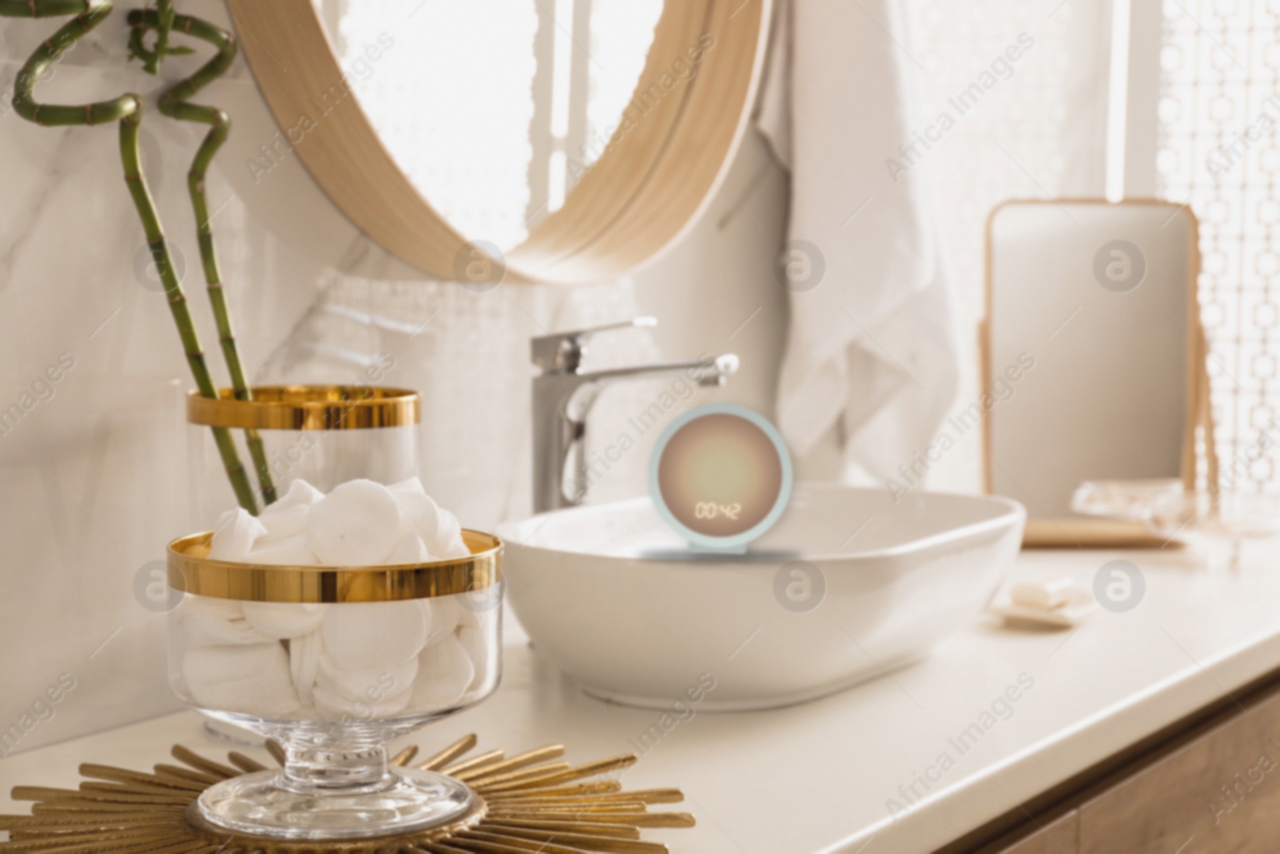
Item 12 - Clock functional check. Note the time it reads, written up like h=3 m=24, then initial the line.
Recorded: h=0 m=42
